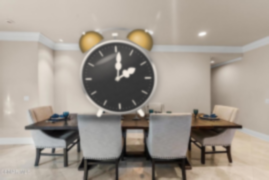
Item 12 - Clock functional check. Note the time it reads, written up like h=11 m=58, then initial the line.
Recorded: h=2 m=1
